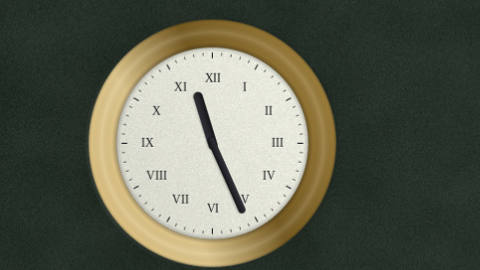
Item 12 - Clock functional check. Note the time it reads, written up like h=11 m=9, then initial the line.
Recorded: h=11 m=26
